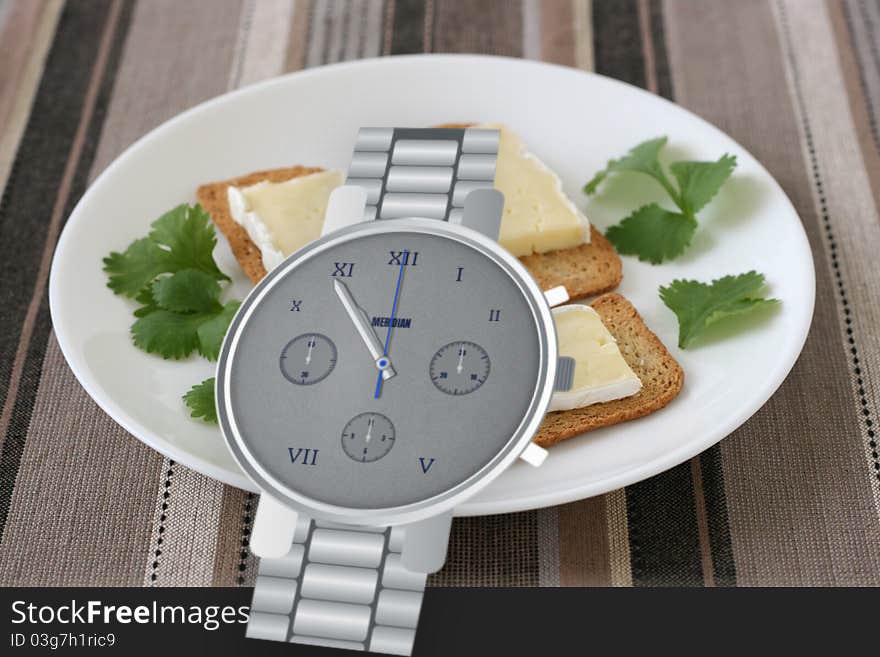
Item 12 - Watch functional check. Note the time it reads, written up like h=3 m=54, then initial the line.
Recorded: h=10 m=54
